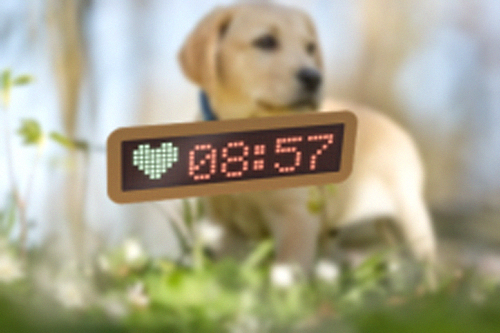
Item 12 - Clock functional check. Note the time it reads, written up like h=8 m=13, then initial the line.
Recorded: h=8 m=57
